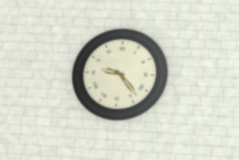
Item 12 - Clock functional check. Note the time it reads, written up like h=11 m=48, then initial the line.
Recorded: h=9 m=23
